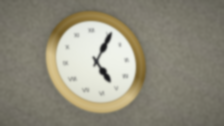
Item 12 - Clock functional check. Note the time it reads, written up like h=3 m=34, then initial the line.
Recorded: h=5 m=6
